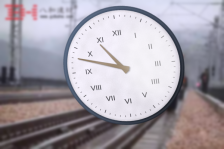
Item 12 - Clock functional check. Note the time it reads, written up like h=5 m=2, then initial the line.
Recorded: h=10 m=48
